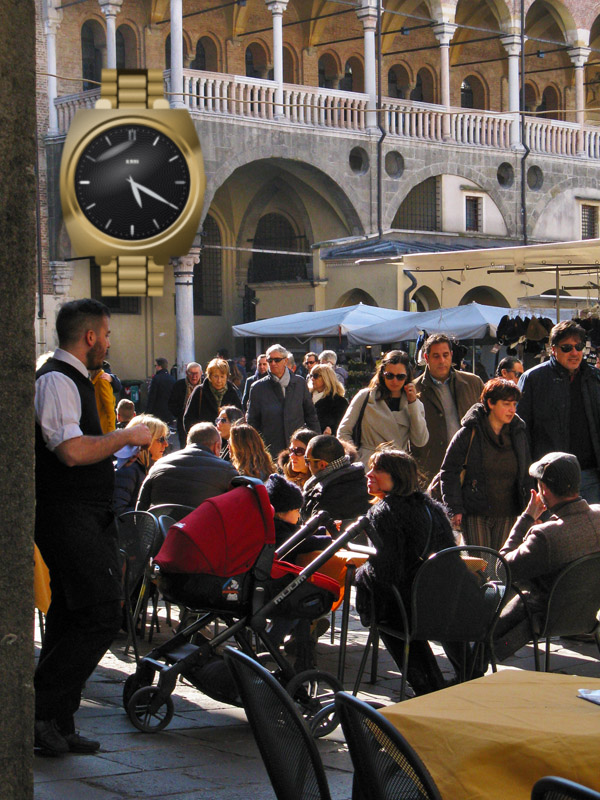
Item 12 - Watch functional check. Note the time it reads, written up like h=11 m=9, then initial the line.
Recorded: h=5 m=20
